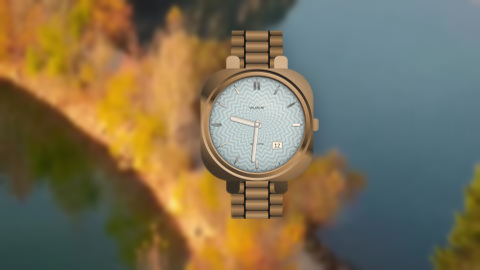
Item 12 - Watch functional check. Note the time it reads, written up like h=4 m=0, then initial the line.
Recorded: h=9 m=31
